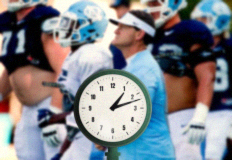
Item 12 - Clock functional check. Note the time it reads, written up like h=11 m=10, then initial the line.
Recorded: h=1 m=12
